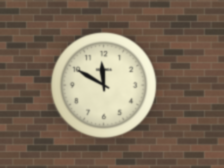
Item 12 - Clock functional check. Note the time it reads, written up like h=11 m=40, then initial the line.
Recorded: h=11 m=50
